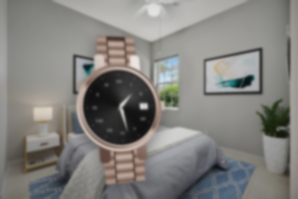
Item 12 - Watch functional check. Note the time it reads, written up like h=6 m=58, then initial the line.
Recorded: h=1 m=28
